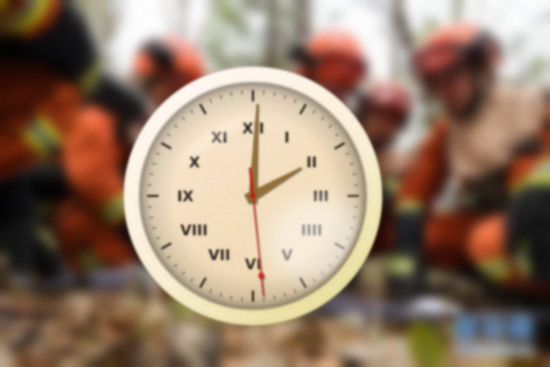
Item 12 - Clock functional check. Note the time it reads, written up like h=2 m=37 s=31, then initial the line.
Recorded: h=2 m=0 s=29
